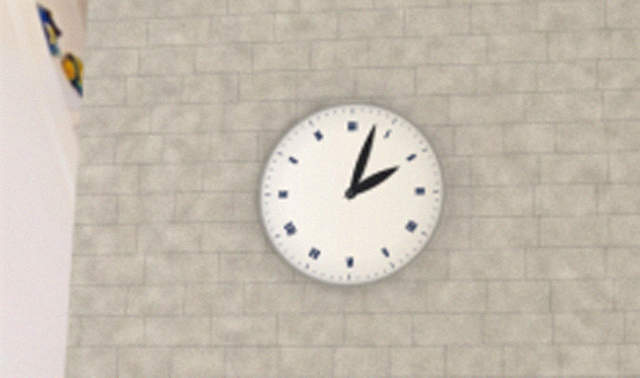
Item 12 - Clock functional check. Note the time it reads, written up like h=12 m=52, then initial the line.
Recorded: h=2 m=3
